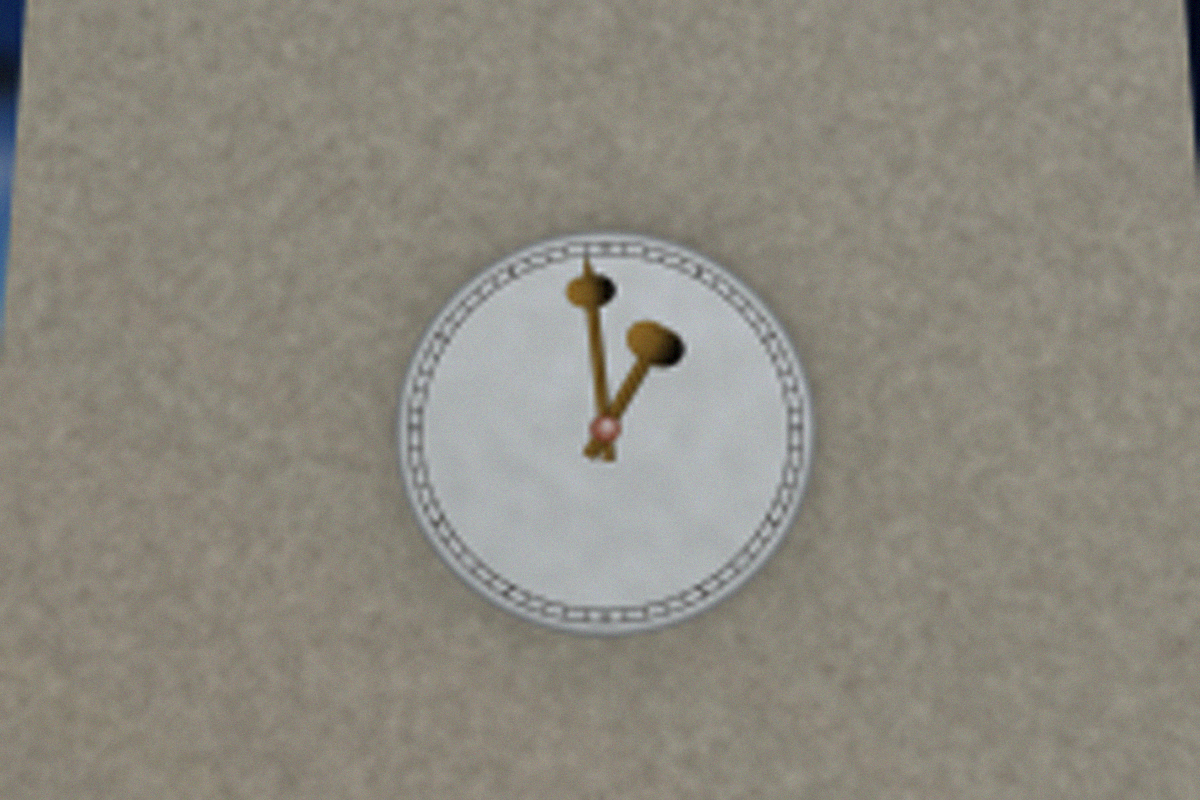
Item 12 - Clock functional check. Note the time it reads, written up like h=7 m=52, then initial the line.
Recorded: h=12 m=59
